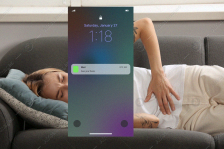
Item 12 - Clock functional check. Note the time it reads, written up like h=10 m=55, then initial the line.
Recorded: h=1 m=18
